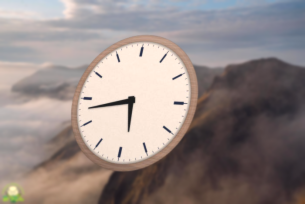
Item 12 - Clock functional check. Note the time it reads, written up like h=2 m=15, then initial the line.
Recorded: h=5 m=43
